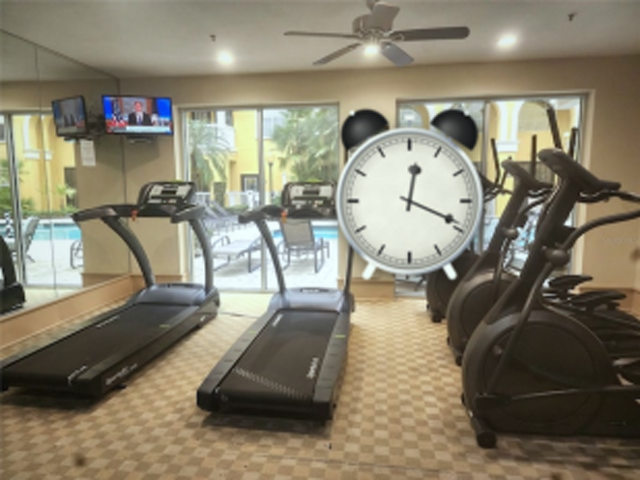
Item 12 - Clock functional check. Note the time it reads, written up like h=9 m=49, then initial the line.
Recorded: h=12 m=19
